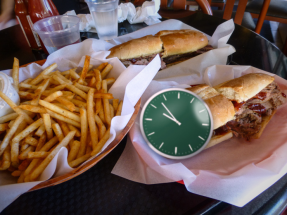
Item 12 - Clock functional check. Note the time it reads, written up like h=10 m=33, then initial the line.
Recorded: h=9 m=53
